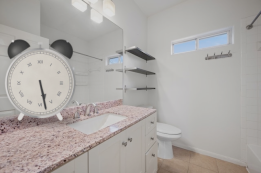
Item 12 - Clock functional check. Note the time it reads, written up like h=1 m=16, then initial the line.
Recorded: h=5 m=28
